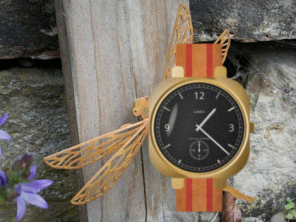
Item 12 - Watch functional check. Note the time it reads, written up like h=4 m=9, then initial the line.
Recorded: h=1 m=22
